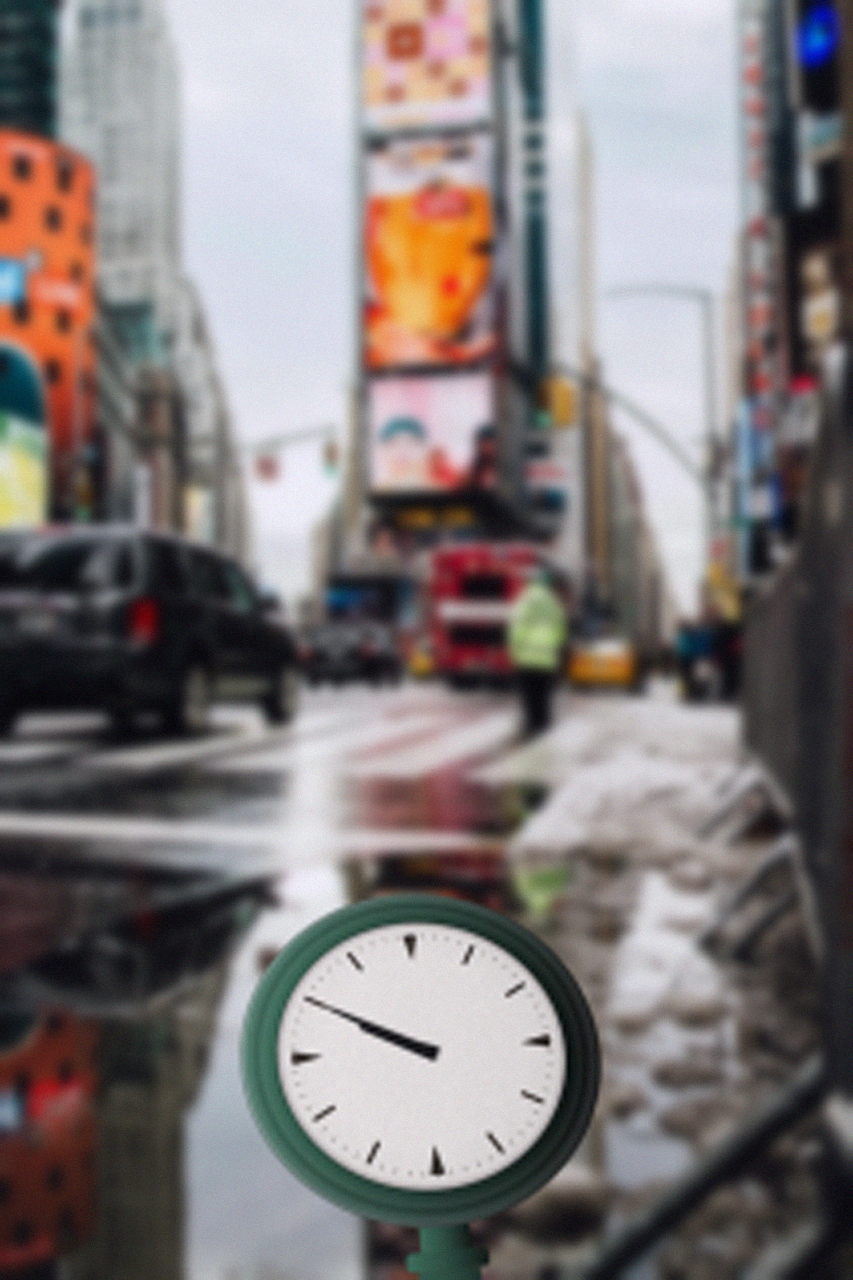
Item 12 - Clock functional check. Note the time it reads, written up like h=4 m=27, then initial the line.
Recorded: h=9 m=50
